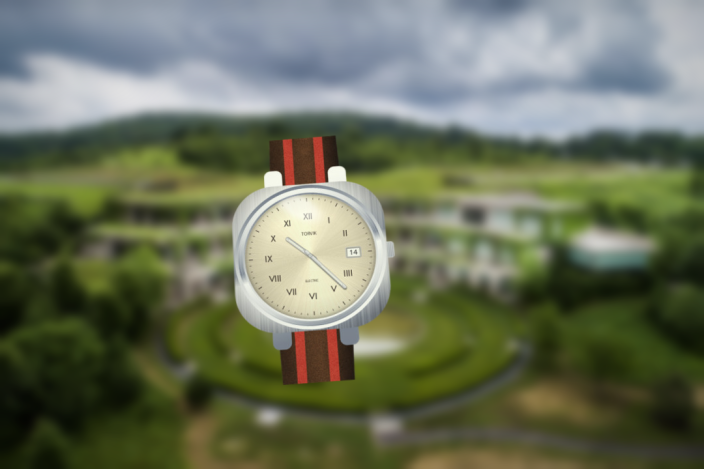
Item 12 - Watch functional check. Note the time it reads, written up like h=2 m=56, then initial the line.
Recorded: h=10 m=23
